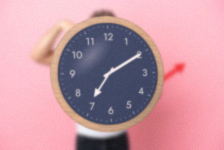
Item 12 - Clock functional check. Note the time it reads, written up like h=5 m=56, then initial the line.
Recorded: h=7 m=10
